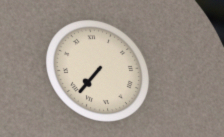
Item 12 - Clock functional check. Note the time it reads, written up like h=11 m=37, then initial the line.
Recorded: h=7 m=38
